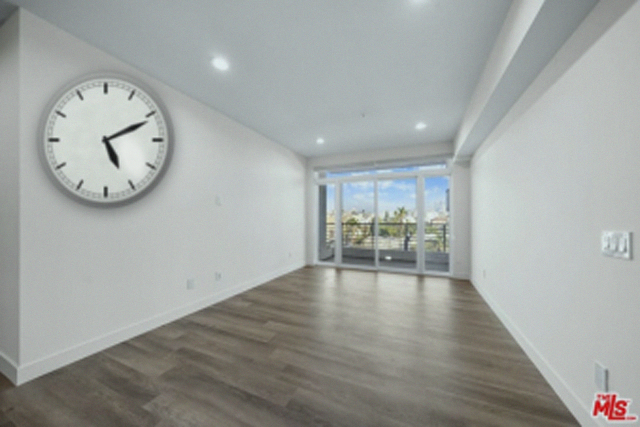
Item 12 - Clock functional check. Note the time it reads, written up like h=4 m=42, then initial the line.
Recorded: h=5 m=11
